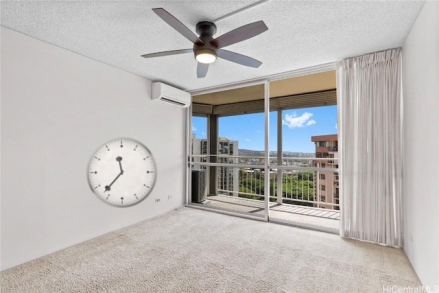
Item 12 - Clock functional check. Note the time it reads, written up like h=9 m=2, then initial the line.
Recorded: h=11 m=37
